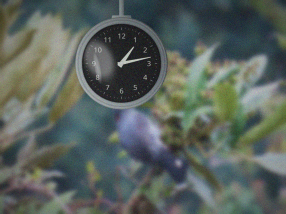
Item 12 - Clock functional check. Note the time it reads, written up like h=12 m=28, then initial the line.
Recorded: h=1 m=13
